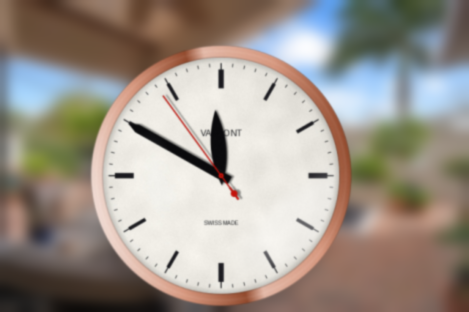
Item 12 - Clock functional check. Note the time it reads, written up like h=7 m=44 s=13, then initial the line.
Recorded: h=11 m=49 s=54
